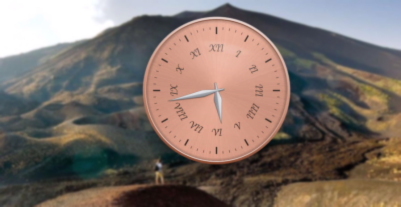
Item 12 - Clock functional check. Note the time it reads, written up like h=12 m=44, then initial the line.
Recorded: h=5 m=43
